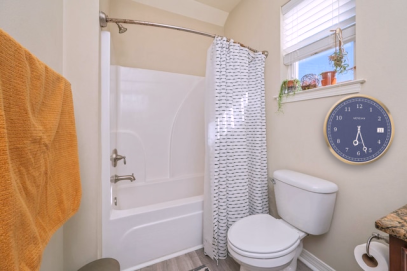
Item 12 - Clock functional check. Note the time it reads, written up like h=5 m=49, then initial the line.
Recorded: h=6 m=27
